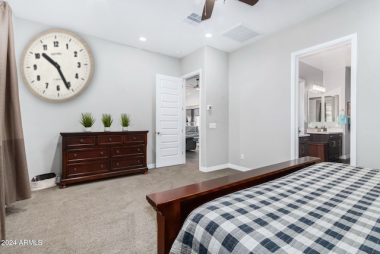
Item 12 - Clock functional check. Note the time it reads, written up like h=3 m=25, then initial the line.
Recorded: h=10 m=26
